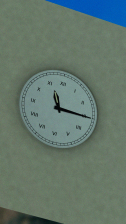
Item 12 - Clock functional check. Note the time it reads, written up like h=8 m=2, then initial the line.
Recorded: h=11 m=15
